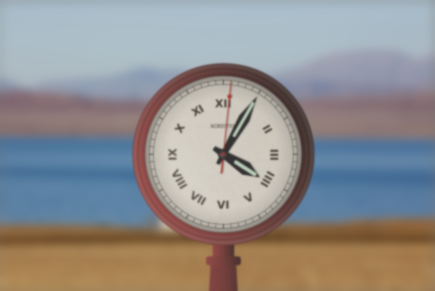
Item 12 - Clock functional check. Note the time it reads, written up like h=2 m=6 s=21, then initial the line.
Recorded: h=4 m=5 s=1
